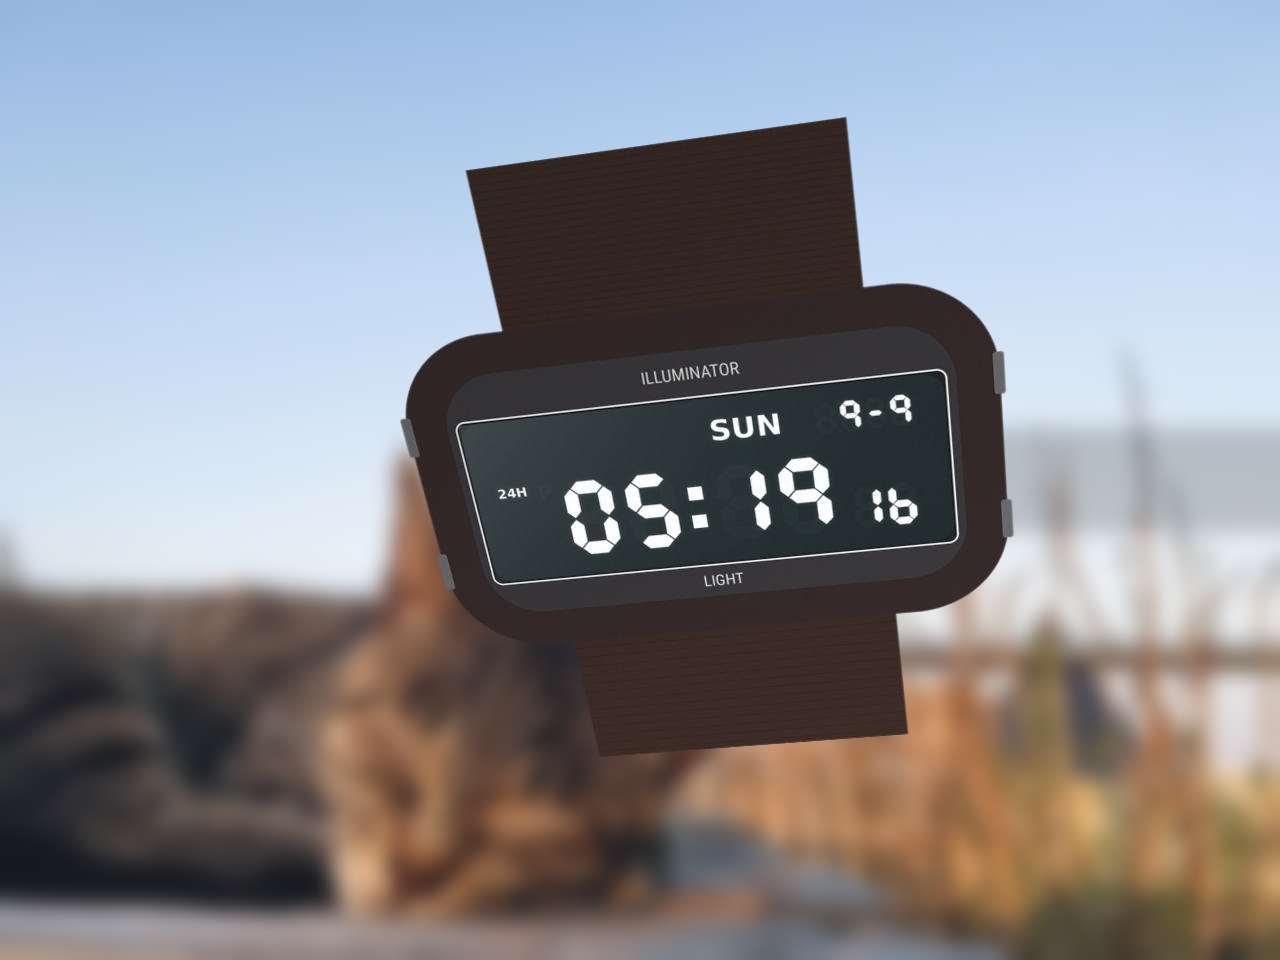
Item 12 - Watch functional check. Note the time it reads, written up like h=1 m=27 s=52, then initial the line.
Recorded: h=5 m=19 s=16
